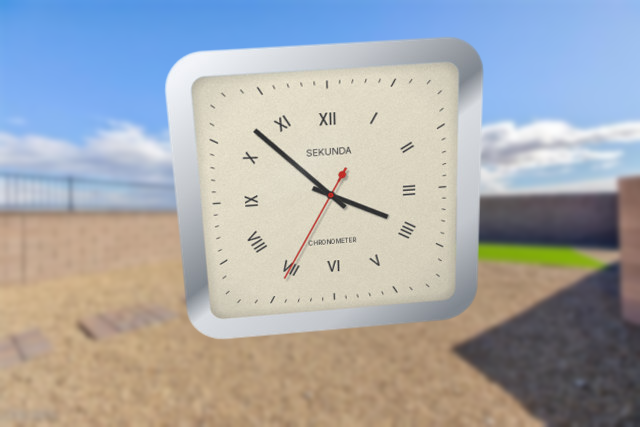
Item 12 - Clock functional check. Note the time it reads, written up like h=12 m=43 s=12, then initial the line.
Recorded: h=3 m=52 s=35
